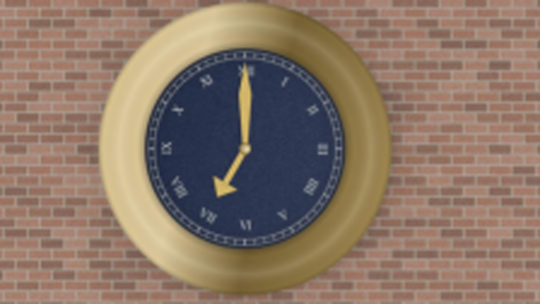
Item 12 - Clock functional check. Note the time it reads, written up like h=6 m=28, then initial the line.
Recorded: h=7 m=0
